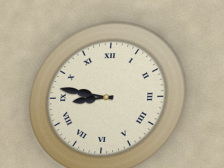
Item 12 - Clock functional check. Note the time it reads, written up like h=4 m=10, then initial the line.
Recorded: h=8 m=47
